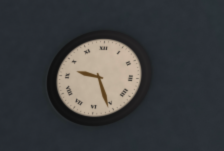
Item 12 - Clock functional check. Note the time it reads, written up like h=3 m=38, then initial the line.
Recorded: h=9 m=26
